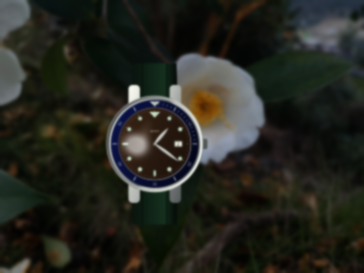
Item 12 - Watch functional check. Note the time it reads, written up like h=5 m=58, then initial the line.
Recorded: h=1 m=21
